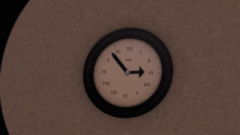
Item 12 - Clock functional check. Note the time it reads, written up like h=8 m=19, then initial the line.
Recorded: h=2 m=53
